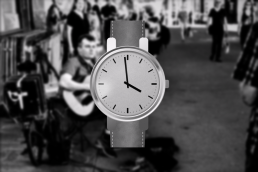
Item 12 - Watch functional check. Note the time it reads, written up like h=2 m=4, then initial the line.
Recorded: h=3 m=59
